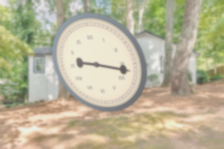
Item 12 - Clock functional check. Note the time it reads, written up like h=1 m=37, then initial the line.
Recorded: h=9 m=17
